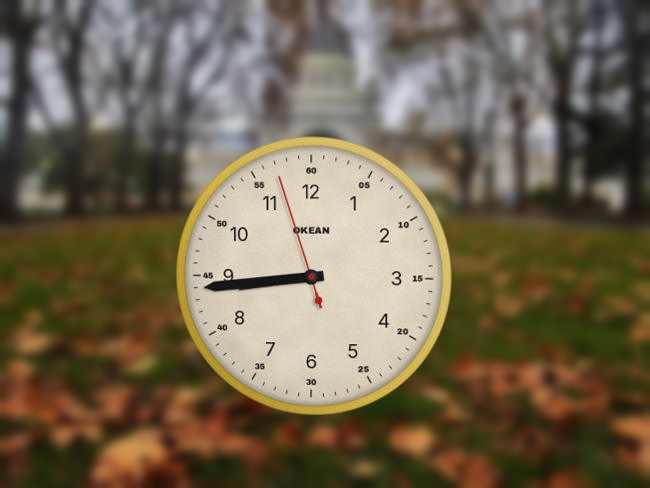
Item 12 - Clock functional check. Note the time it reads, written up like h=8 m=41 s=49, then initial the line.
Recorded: h=8 m=43 s=57
